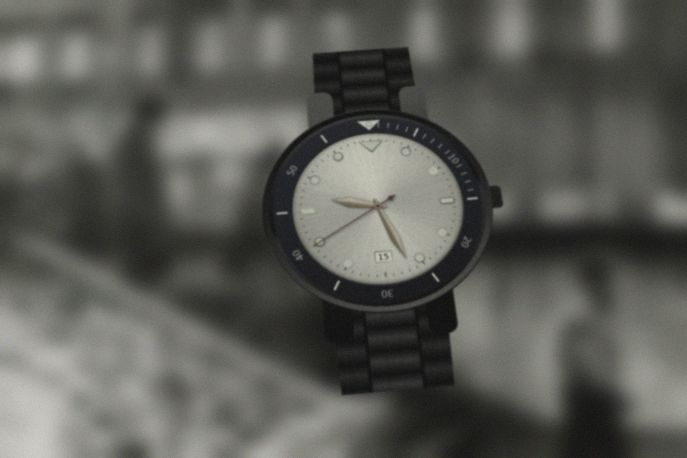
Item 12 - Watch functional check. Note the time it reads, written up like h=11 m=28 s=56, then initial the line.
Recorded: h=9 m=26 s=40
